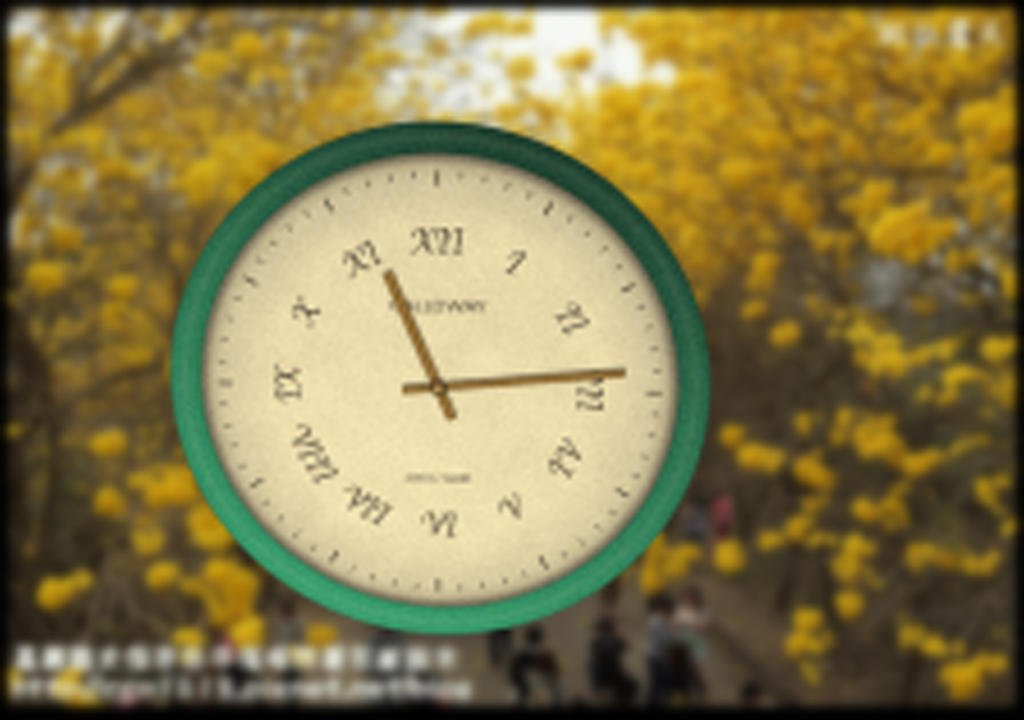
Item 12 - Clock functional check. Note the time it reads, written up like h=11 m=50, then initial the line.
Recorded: h=11 m=14
